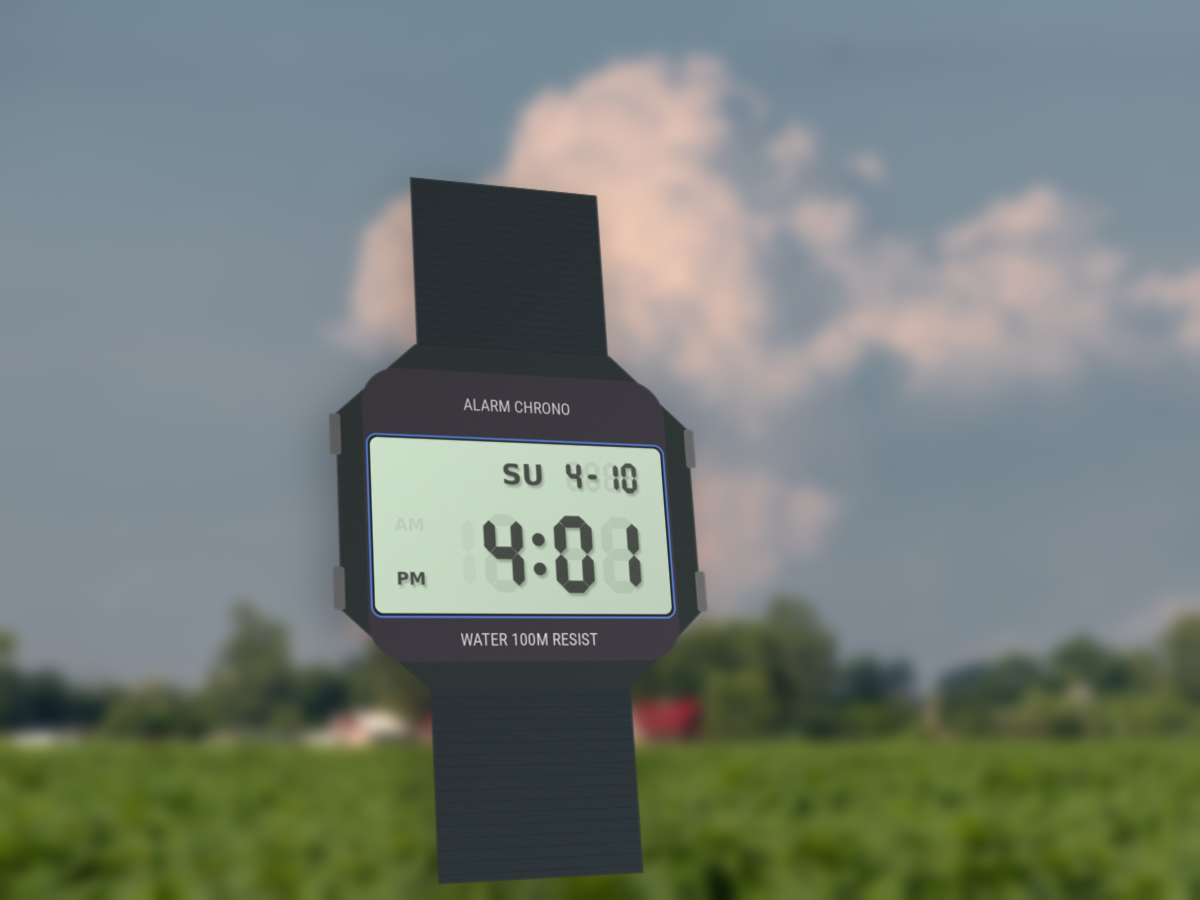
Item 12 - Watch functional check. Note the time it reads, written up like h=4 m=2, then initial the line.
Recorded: h=4 m=1
